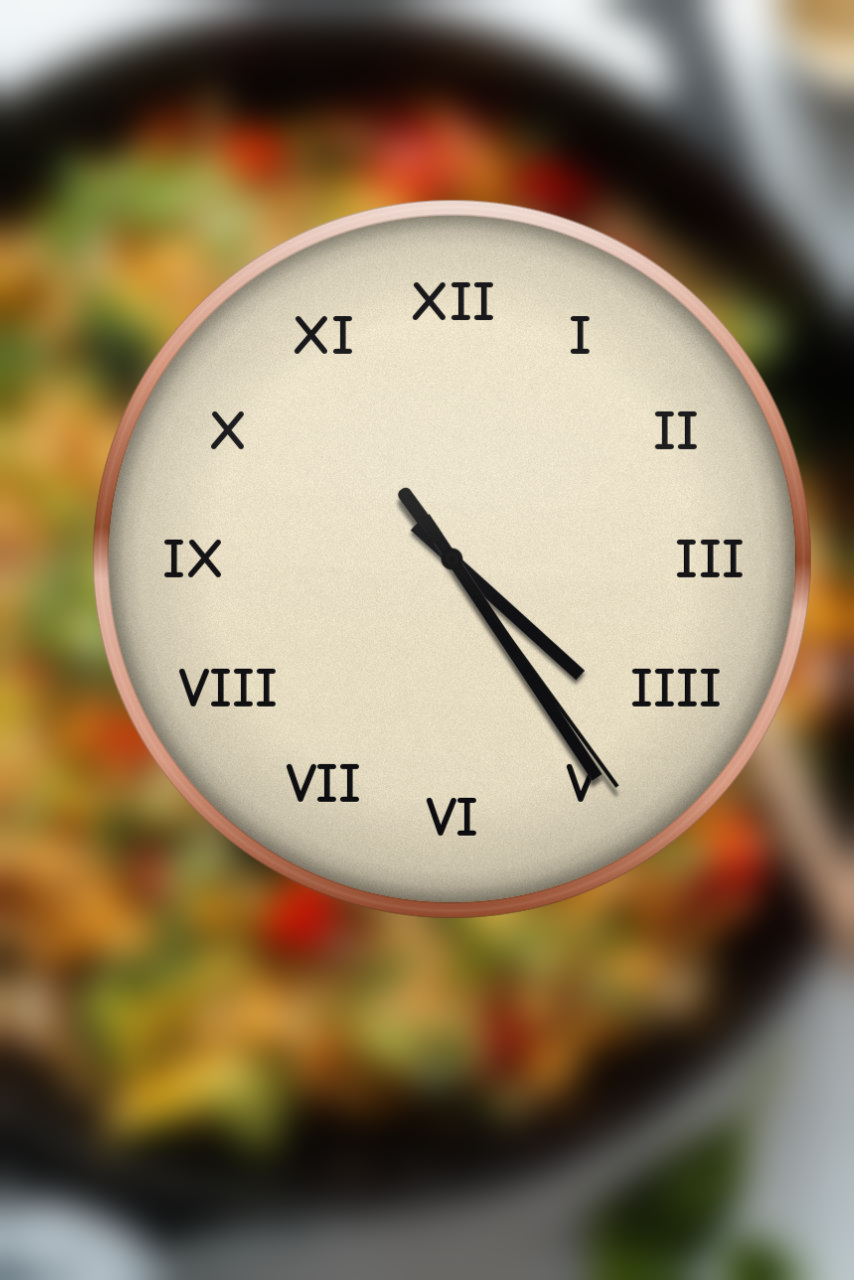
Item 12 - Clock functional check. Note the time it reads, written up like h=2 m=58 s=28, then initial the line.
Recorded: h=4 m=24 s=24
